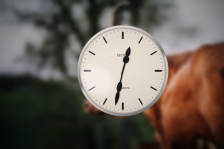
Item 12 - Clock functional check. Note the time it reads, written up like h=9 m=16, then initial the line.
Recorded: h=12 m=32
